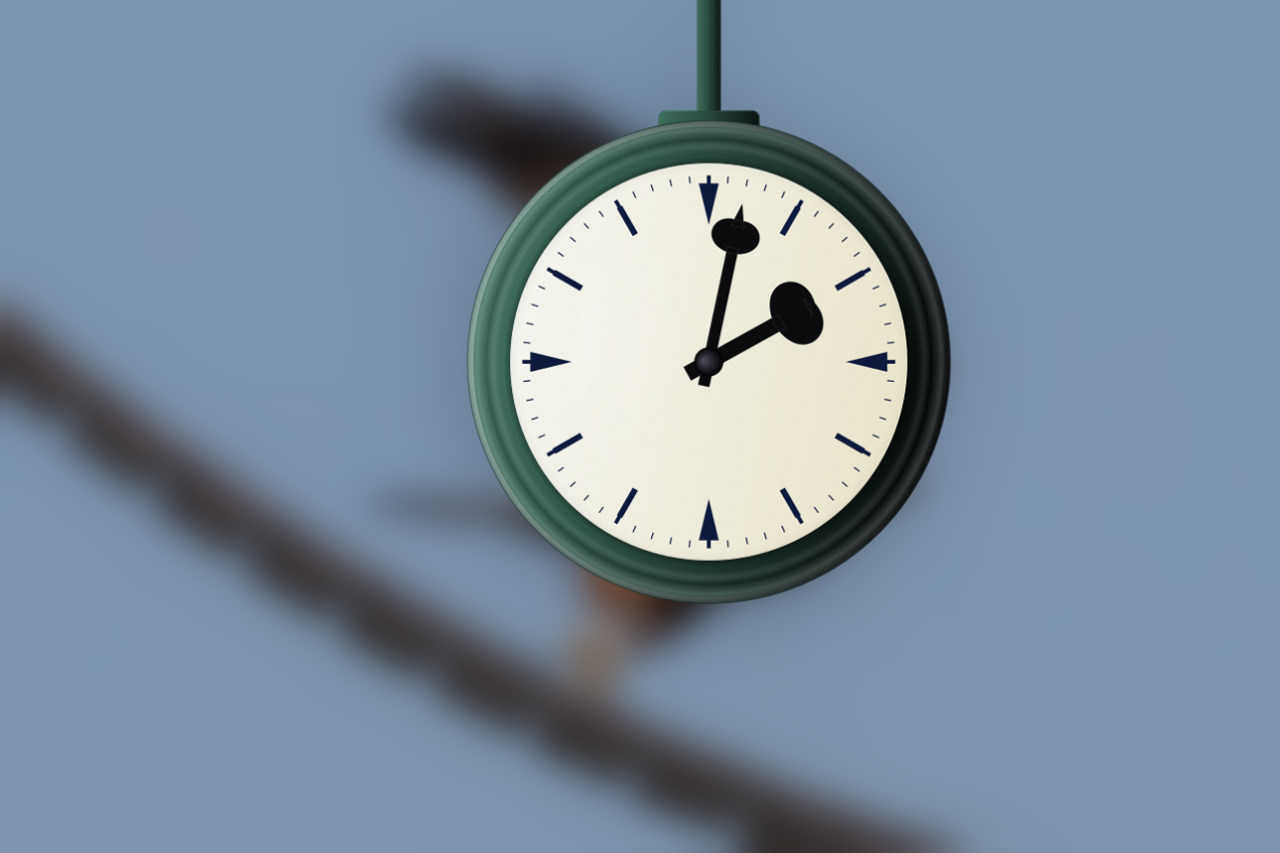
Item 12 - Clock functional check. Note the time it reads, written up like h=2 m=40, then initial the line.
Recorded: h=2 m=2
